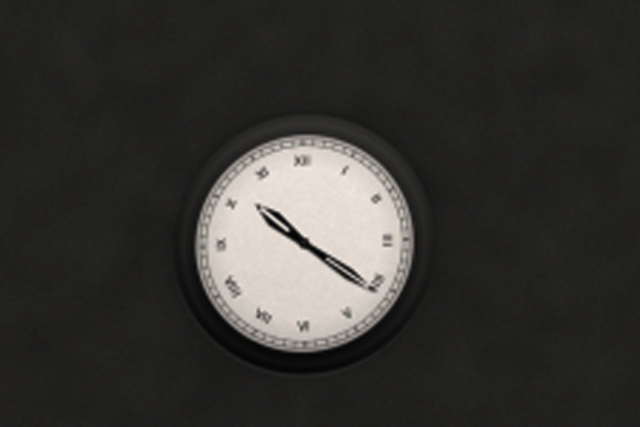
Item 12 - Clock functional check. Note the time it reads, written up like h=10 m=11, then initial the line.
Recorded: h=10 m=21
